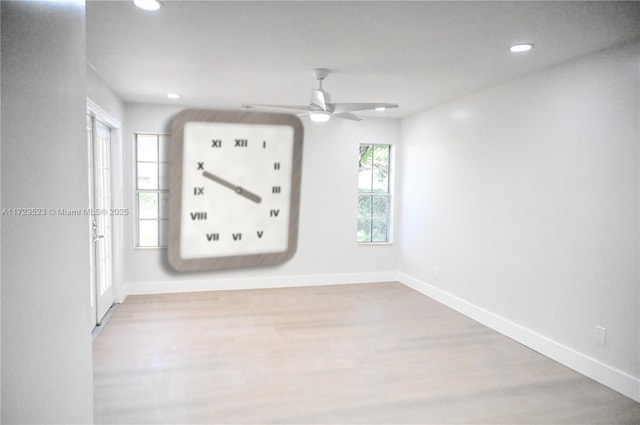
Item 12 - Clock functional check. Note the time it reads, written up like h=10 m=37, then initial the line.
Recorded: h=3 m=49
